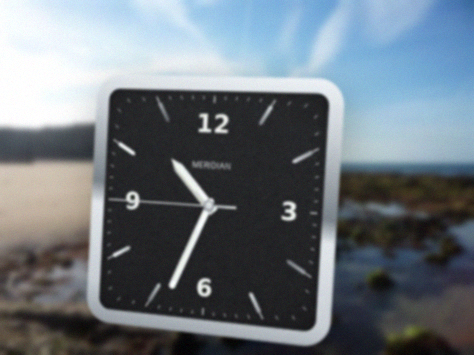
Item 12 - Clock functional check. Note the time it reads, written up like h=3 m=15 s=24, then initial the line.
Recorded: h=10 m=33 s=45
